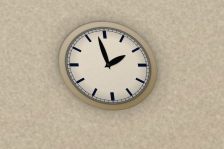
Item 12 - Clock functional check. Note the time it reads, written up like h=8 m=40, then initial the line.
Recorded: h=1 m=58
